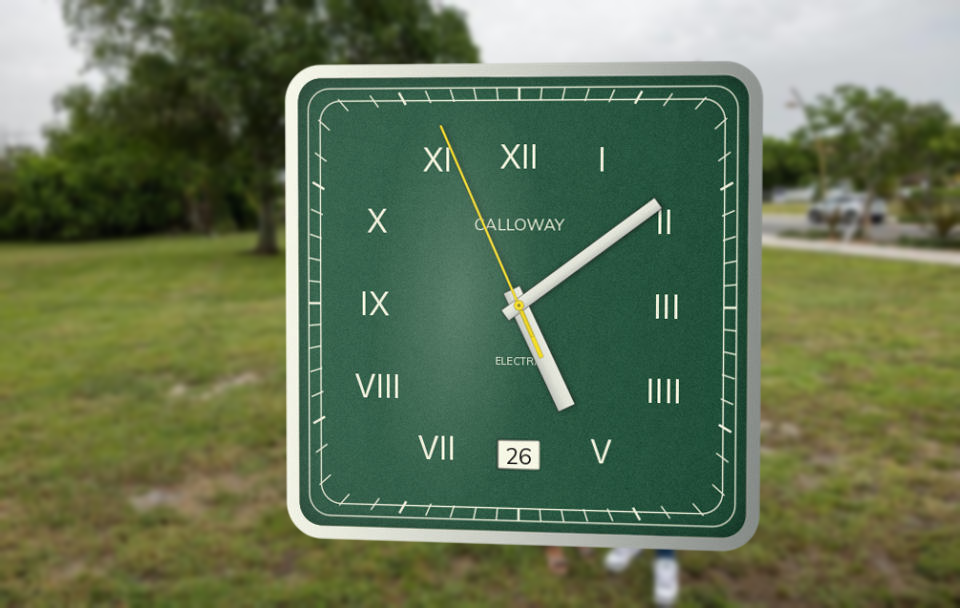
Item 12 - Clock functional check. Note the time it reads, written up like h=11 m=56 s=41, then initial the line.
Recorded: h=5 m=8 s=56
